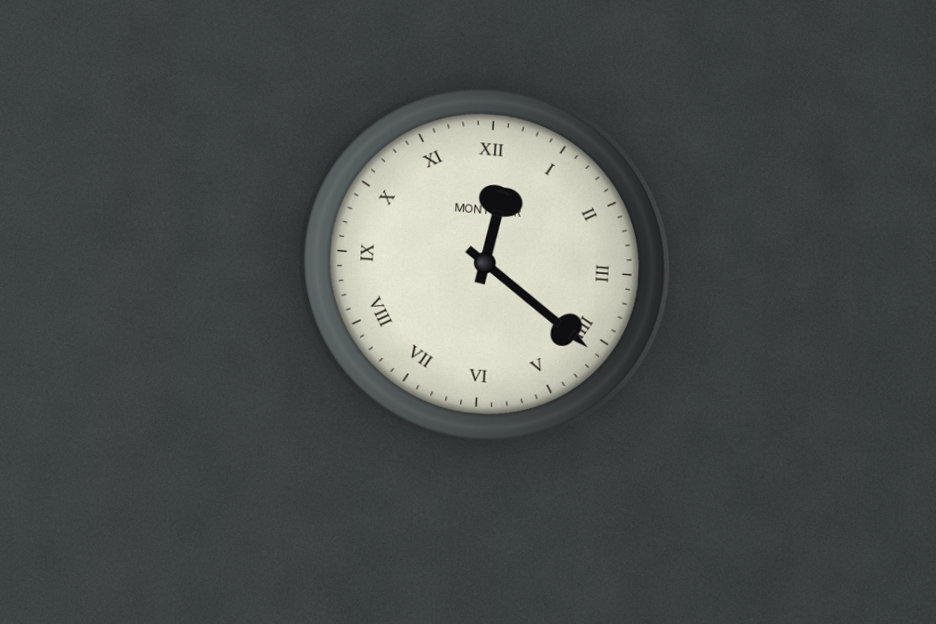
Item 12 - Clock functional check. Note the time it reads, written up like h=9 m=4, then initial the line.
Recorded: h=12 m=21
